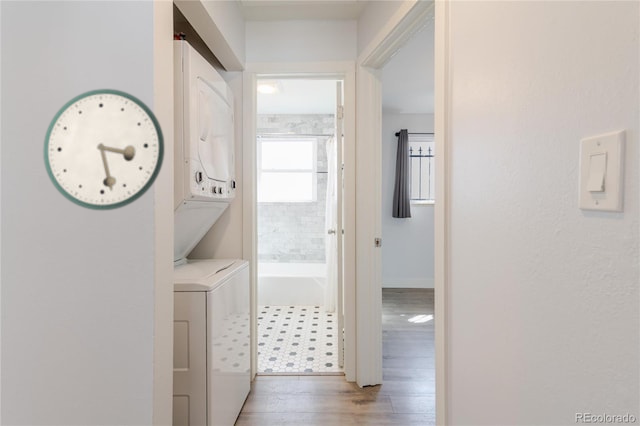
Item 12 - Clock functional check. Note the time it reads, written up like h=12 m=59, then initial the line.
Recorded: h=3 m=28
